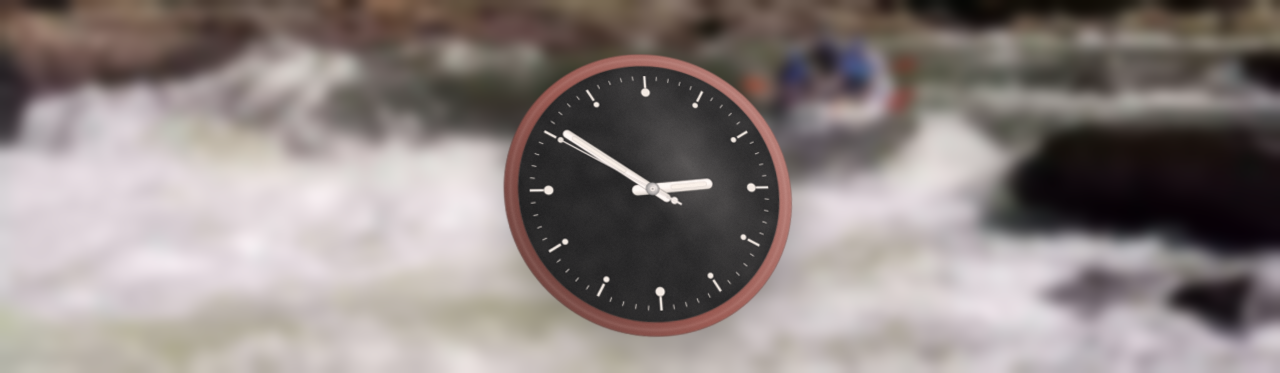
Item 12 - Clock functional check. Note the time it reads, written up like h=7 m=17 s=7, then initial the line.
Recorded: h=2 m=50 s=50
